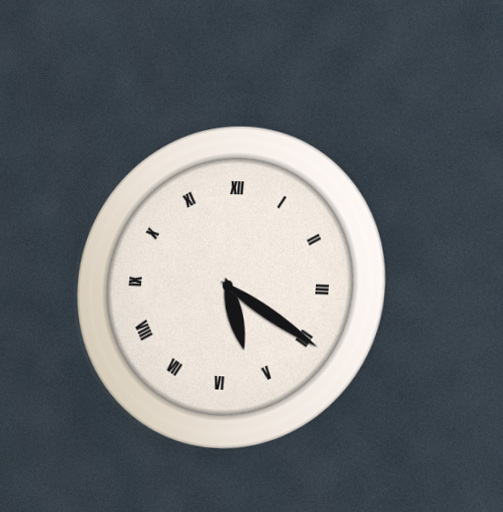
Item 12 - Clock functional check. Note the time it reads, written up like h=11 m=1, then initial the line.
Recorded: h=5 m=20
